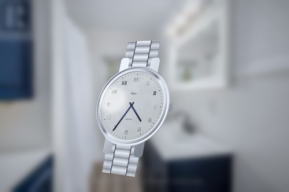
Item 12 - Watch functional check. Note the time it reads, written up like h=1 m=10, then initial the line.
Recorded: h=4 m=35
